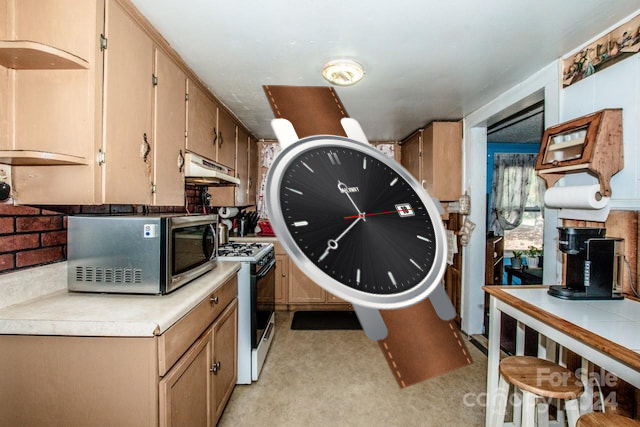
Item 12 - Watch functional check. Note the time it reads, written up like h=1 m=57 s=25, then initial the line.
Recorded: h=11 m=40 s=15
